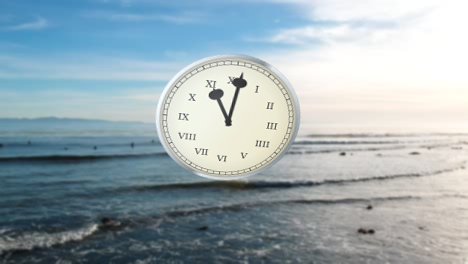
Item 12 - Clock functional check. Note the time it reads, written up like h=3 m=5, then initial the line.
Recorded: h=11 m=1
